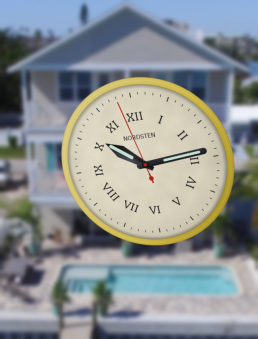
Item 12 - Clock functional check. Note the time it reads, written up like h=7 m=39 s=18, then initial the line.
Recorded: h=10 m=13 s=58
